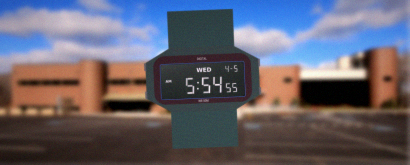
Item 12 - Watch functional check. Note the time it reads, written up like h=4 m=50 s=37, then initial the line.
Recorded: h=5 m=54 s=55
